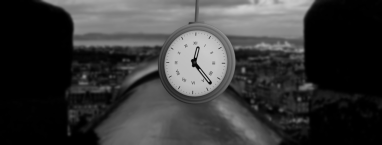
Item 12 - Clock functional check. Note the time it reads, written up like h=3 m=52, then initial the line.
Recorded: h=12 m=23
